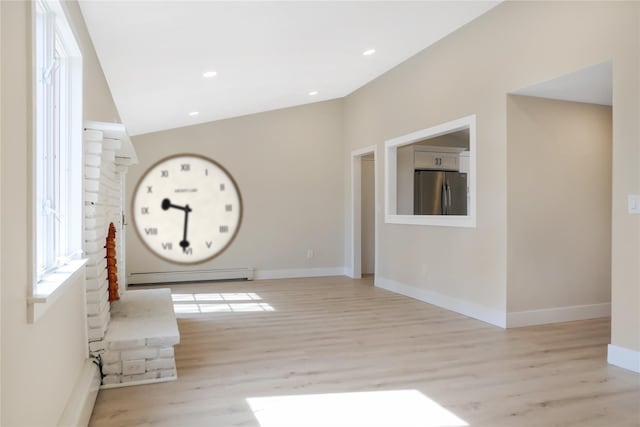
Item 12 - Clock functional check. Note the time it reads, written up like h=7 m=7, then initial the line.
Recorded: h=9 m=31
